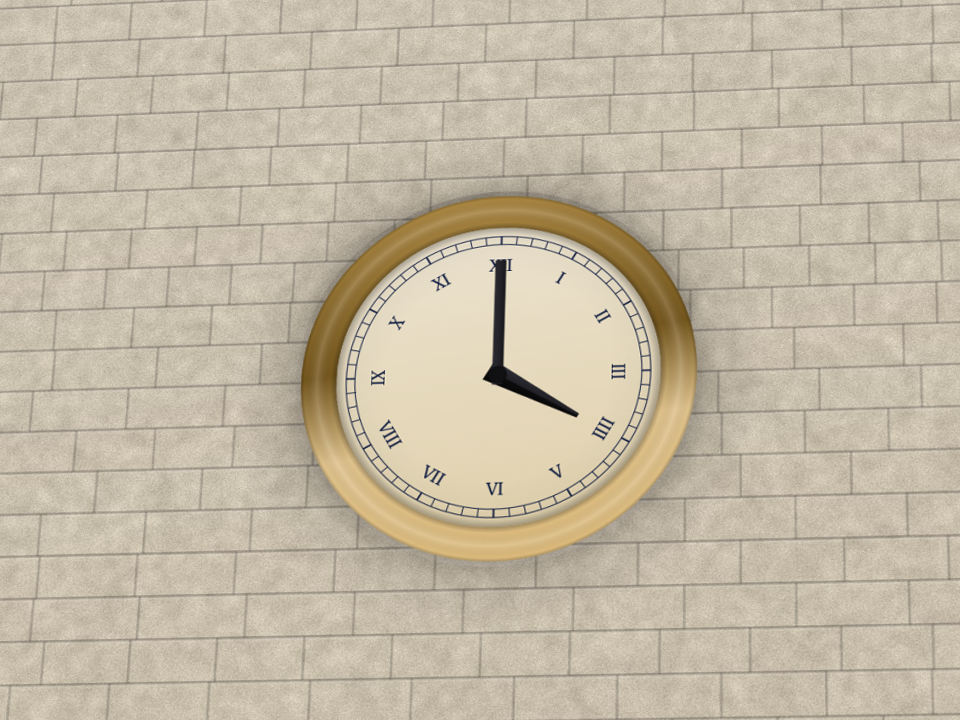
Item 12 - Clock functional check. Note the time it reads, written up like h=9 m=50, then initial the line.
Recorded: h=4 m=0
